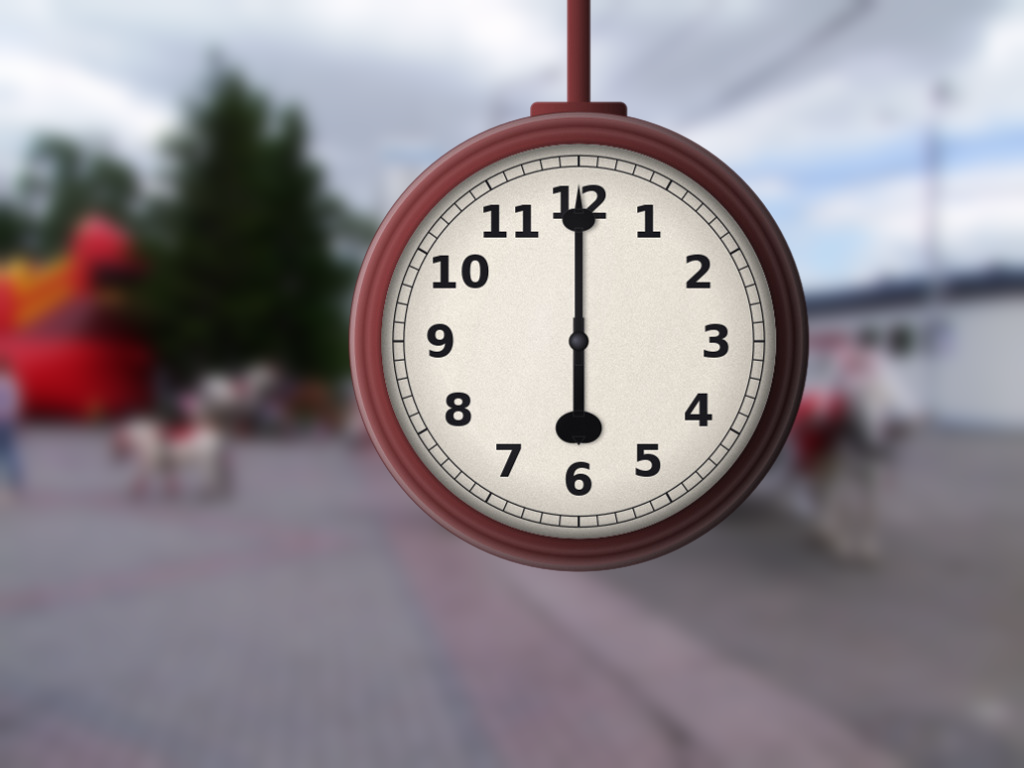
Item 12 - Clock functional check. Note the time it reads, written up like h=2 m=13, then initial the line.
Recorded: h=6 m=0
